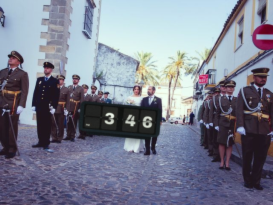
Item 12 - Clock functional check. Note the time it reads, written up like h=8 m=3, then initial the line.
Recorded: h=3 m=46
